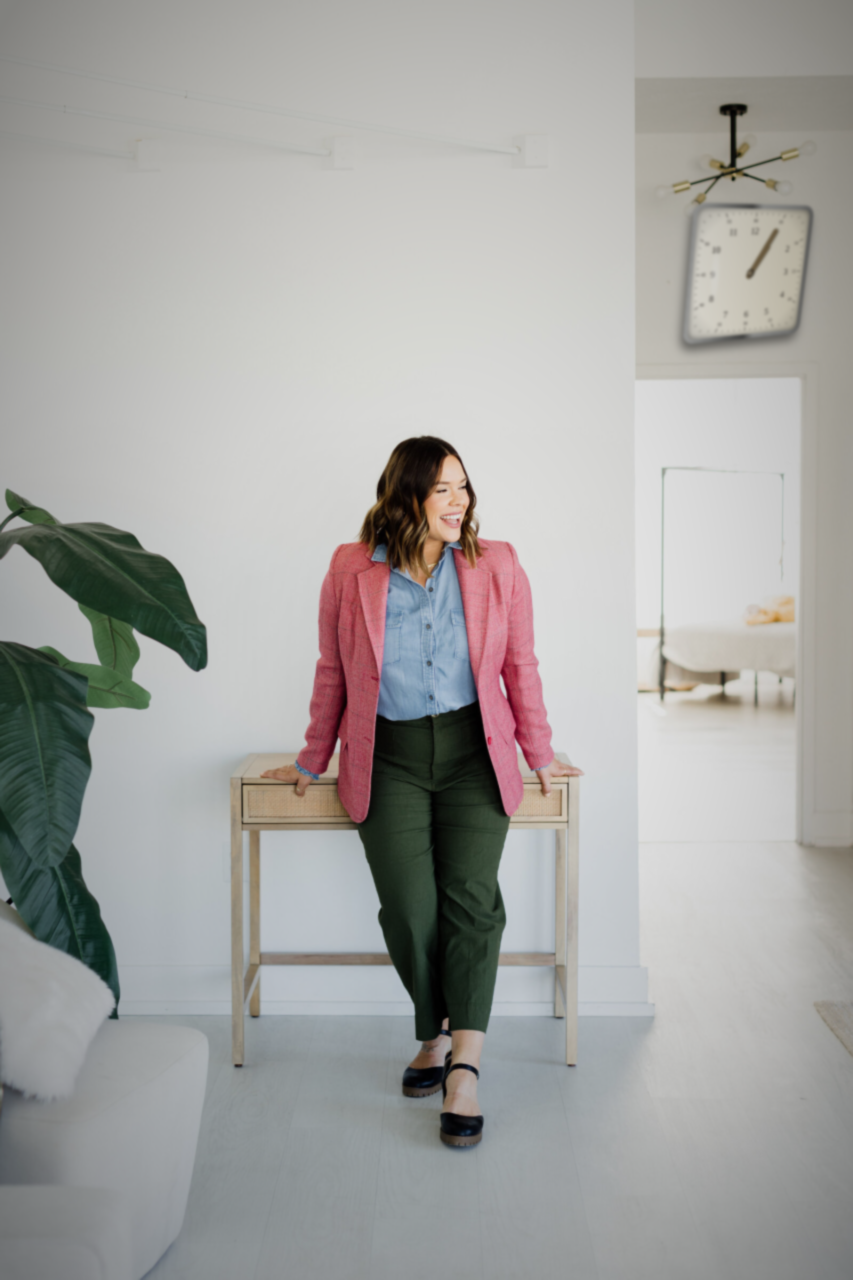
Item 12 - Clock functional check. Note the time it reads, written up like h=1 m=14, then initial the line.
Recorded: h=1 m=5
